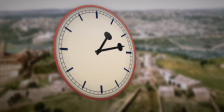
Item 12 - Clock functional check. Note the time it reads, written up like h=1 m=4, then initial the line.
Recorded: h=1 m=13
